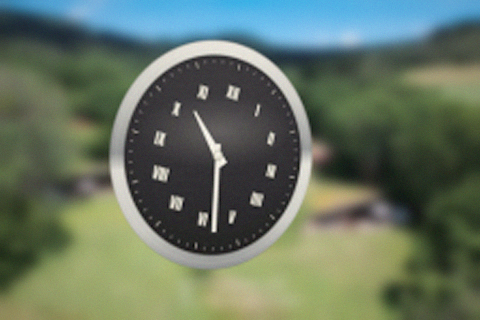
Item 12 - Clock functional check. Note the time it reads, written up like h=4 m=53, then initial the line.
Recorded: h=10 m=28
